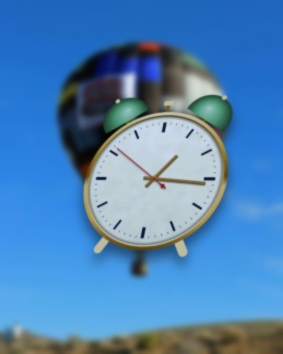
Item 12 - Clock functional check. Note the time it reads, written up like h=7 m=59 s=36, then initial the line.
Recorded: h=1 m=15 s=51
